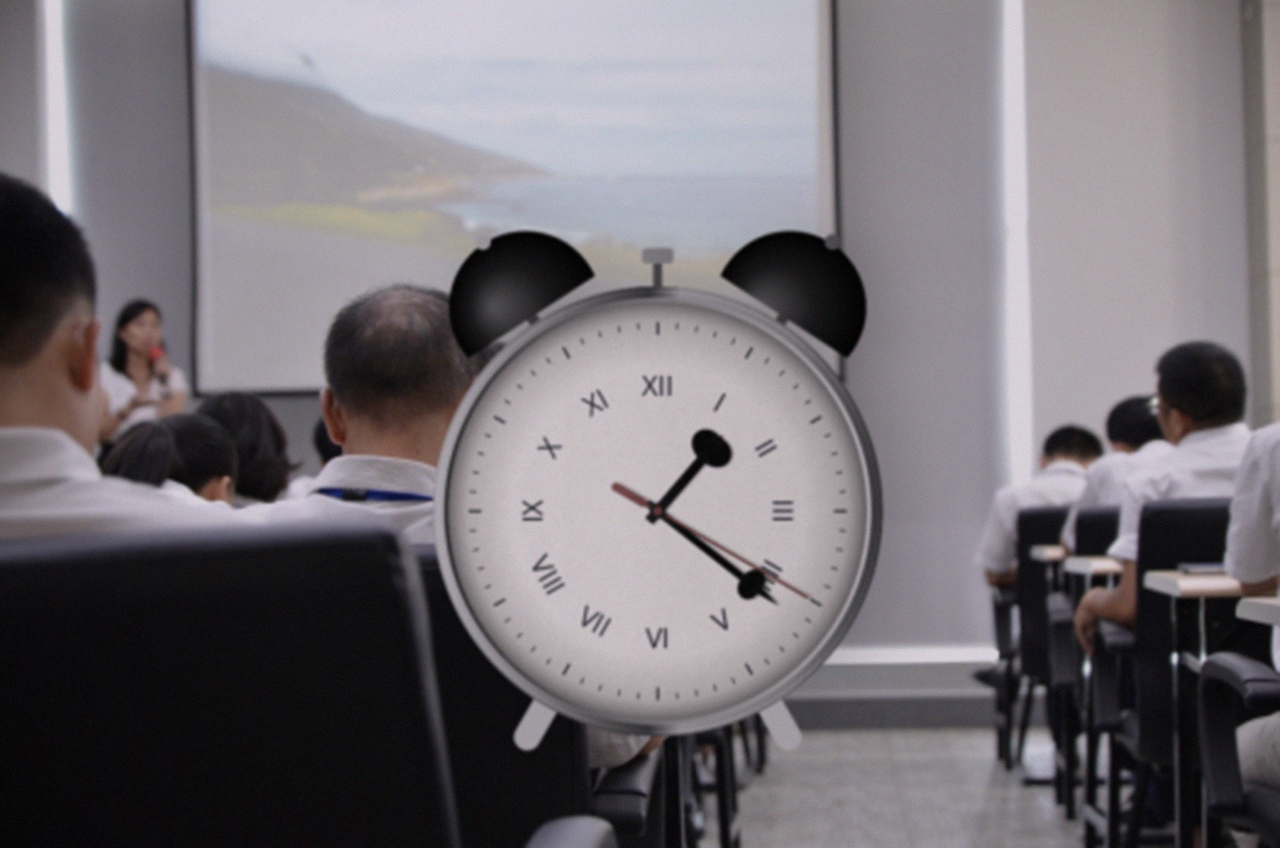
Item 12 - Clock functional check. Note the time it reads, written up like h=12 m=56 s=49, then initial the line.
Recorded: h=1 m=21 s=20
